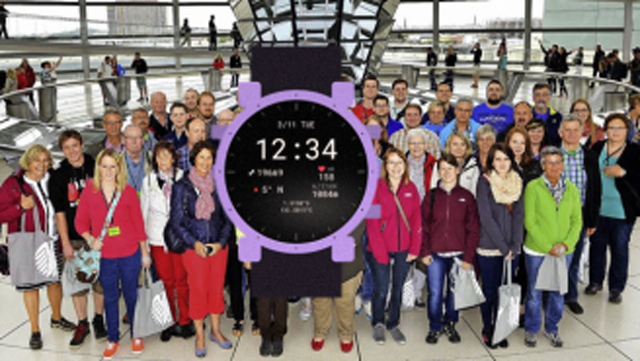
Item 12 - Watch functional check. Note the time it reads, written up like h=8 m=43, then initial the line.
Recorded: h=12 m=34
